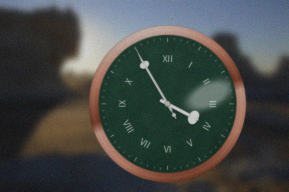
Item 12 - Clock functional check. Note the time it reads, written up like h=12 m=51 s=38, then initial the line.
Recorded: h=3 m=54 s=55
